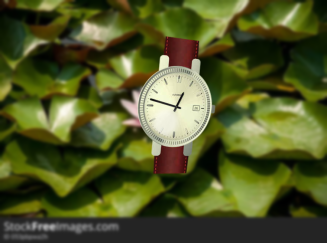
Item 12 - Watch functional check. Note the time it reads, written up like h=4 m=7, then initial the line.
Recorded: h=12 m=47
